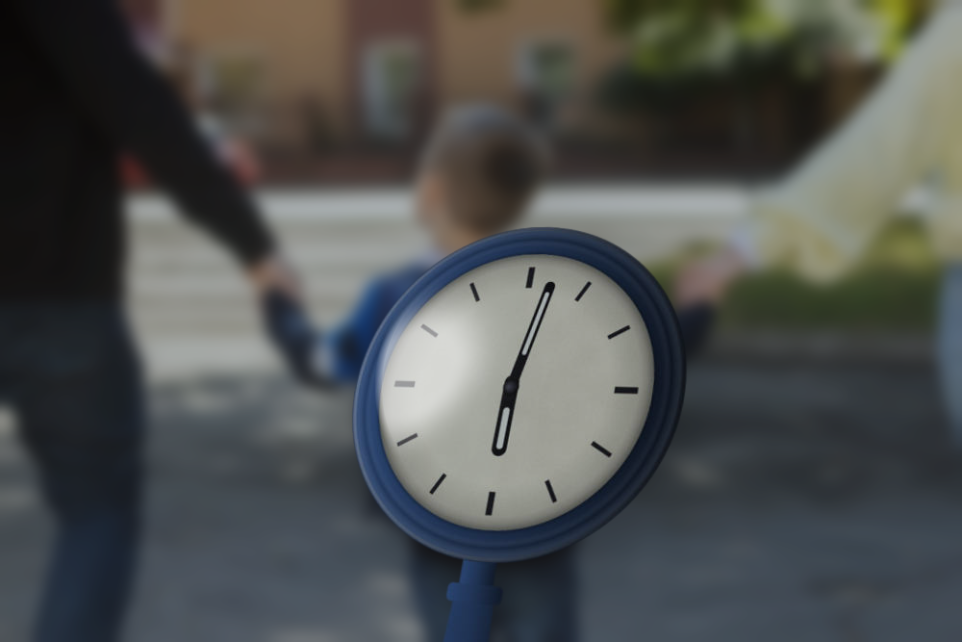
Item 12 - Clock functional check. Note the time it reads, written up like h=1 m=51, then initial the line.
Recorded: h=6 m=2
